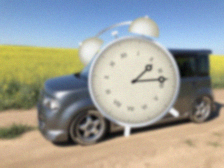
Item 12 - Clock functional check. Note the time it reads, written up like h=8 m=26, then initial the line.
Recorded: h=2 m=18
